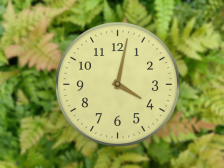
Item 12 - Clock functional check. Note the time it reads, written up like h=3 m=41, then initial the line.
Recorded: h=4 m=2
